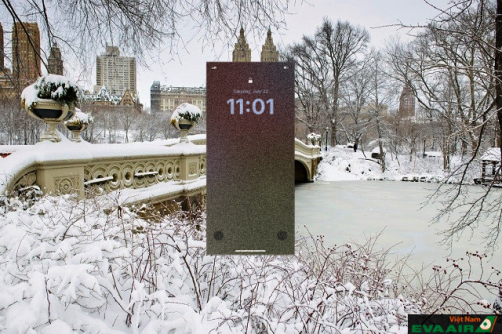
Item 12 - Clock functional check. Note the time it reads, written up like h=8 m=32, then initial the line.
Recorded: h=11 m=1
